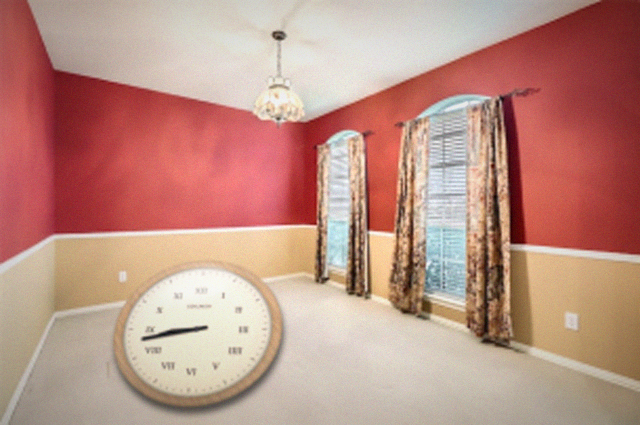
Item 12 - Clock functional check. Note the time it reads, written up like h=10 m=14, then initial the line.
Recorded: h=8 m=43
